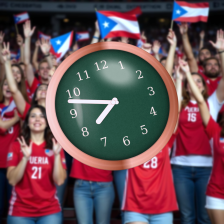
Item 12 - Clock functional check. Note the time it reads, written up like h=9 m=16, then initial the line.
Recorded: h=7 m=48
